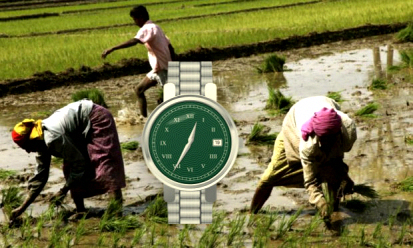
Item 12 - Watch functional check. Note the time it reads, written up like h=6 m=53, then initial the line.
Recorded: h=12 m=35
